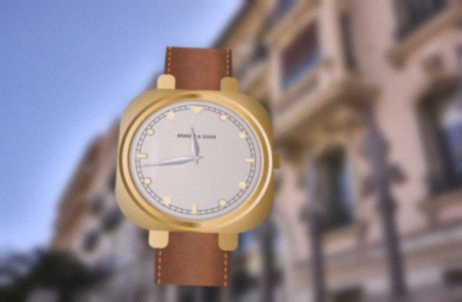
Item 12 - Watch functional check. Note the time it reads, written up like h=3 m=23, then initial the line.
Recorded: h=11 m=43
